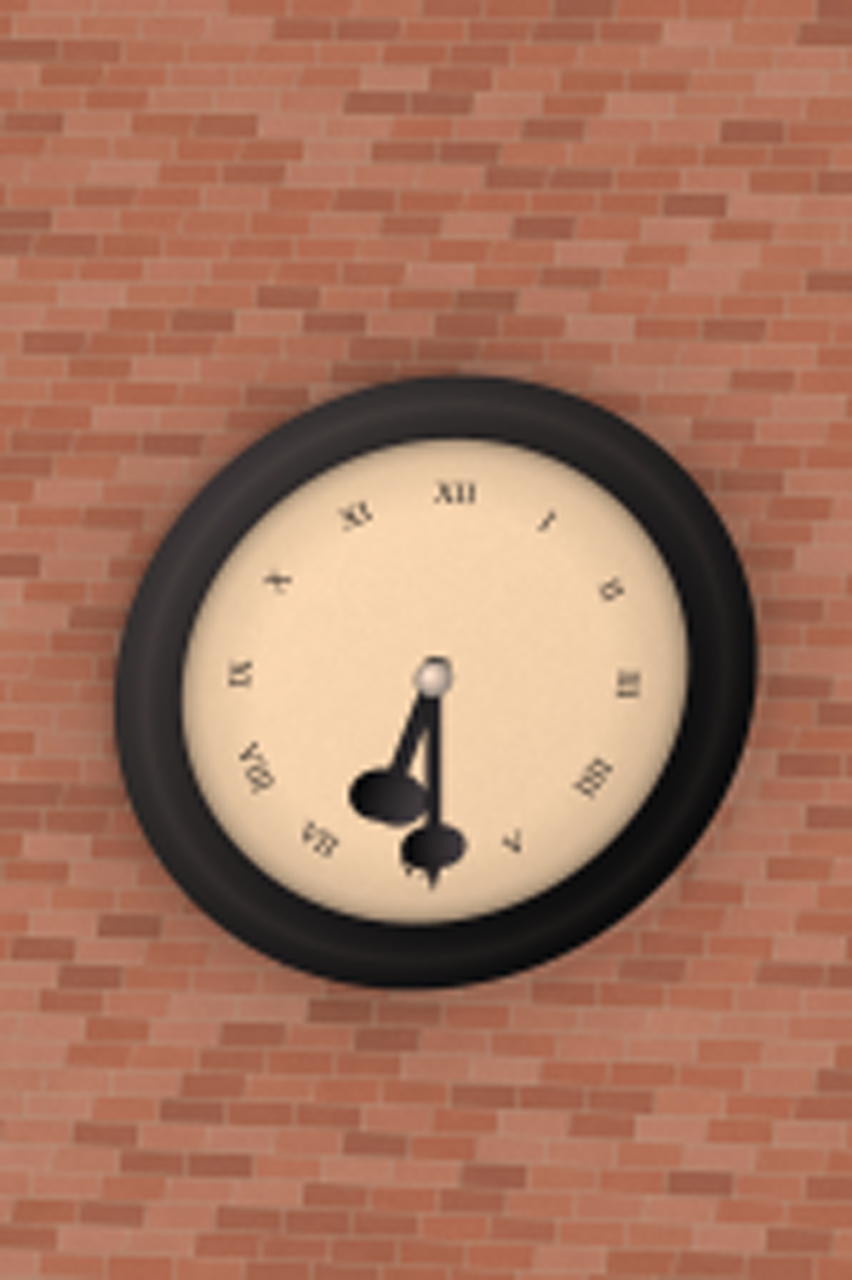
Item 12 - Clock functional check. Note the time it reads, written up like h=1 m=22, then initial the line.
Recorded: h=6 m=29
